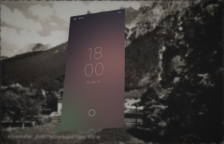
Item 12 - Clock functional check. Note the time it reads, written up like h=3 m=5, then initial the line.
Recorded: h=18 m=0
